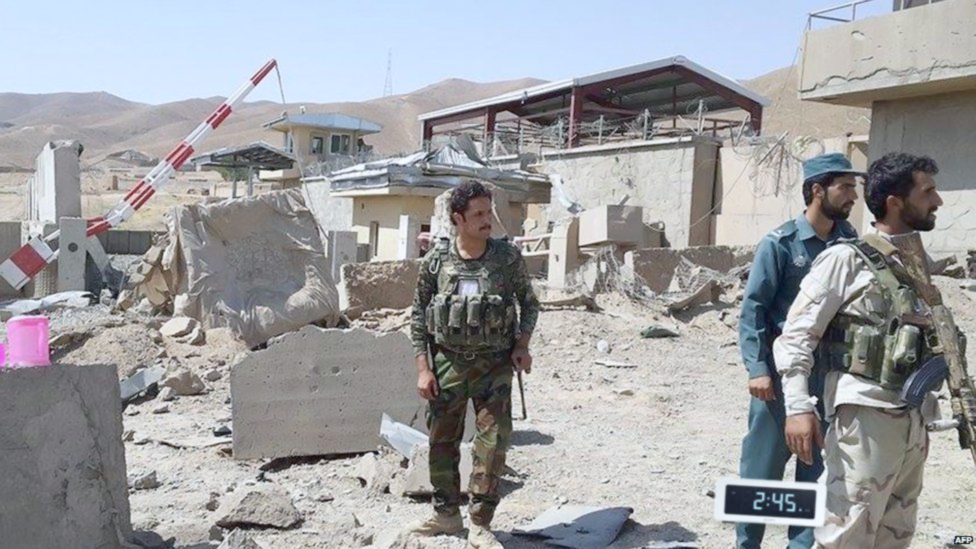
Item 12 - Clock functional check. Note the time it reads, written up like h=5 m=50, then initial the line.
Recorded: h=2 m=45
